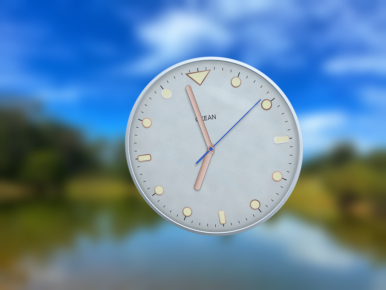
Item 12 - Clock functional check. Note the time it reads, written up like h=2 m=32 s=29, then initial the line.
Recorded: h=6 m=58 s=9
